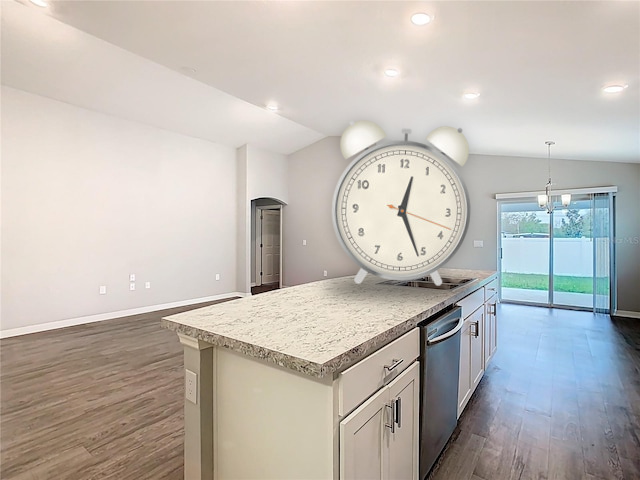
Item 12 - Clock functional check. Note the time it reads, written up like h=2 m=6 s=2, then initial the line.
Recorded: h=12 m=26 s=18
